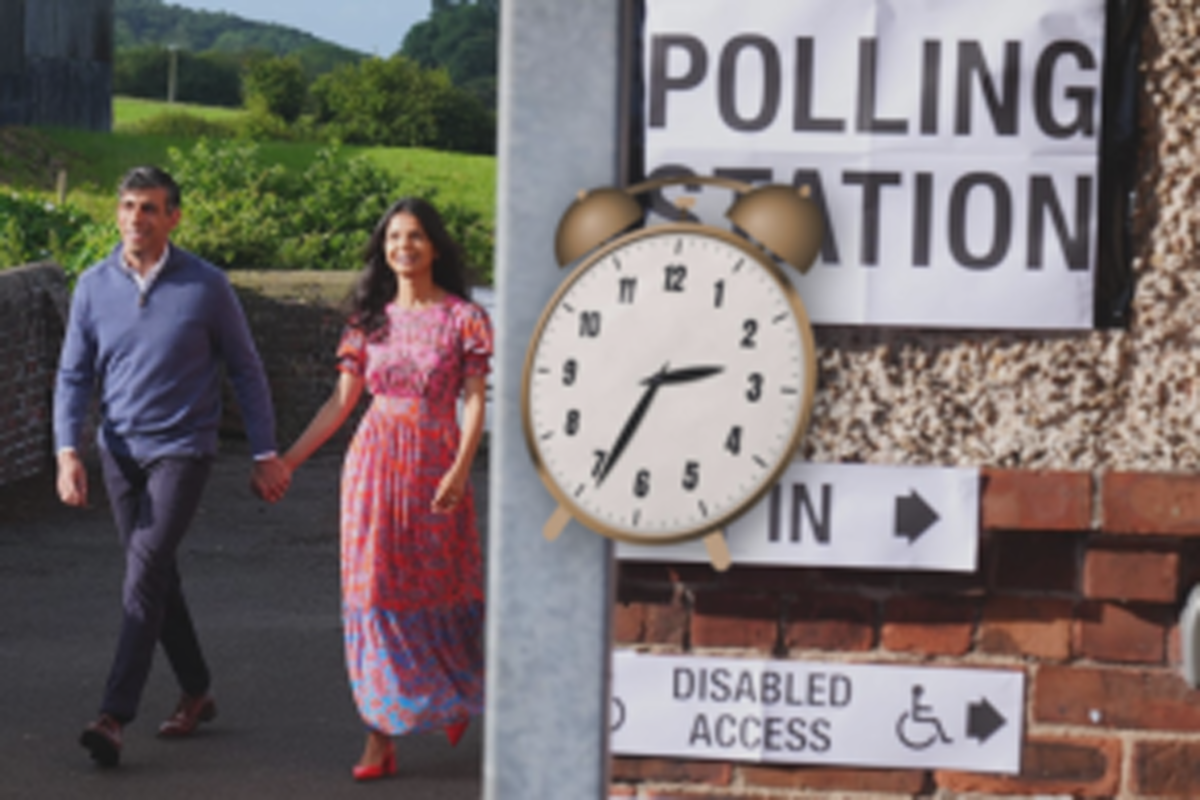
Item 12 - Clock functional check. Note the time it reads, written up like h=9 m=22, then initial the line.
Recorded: h=2 m=34
